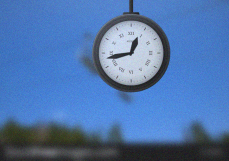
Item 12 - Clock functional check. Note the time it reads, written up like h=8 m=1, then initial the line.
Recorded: h=12 m=43
